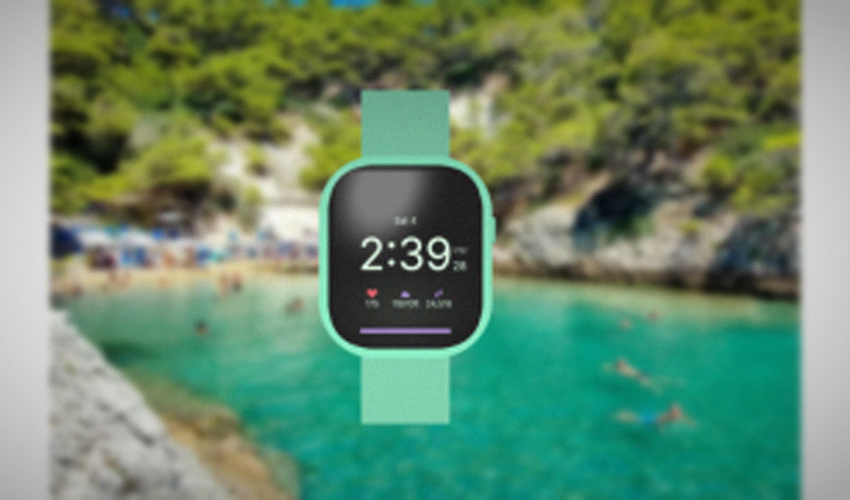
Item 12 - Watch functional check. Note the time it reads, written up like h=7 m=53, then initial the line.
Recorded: h=2 m=39
